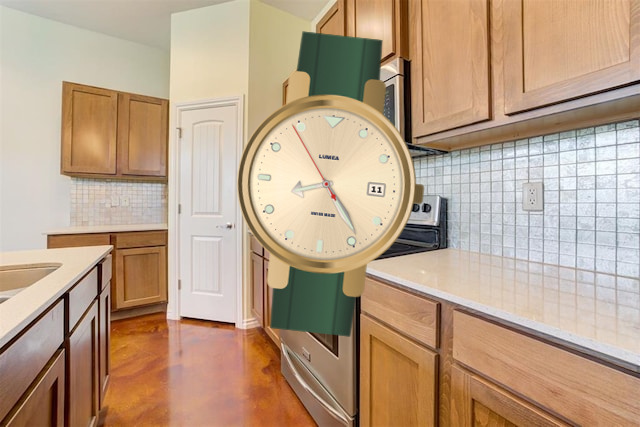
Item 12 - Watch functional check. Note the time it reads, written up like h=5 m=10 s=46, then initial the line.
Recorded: h=8 m=23 s=54
